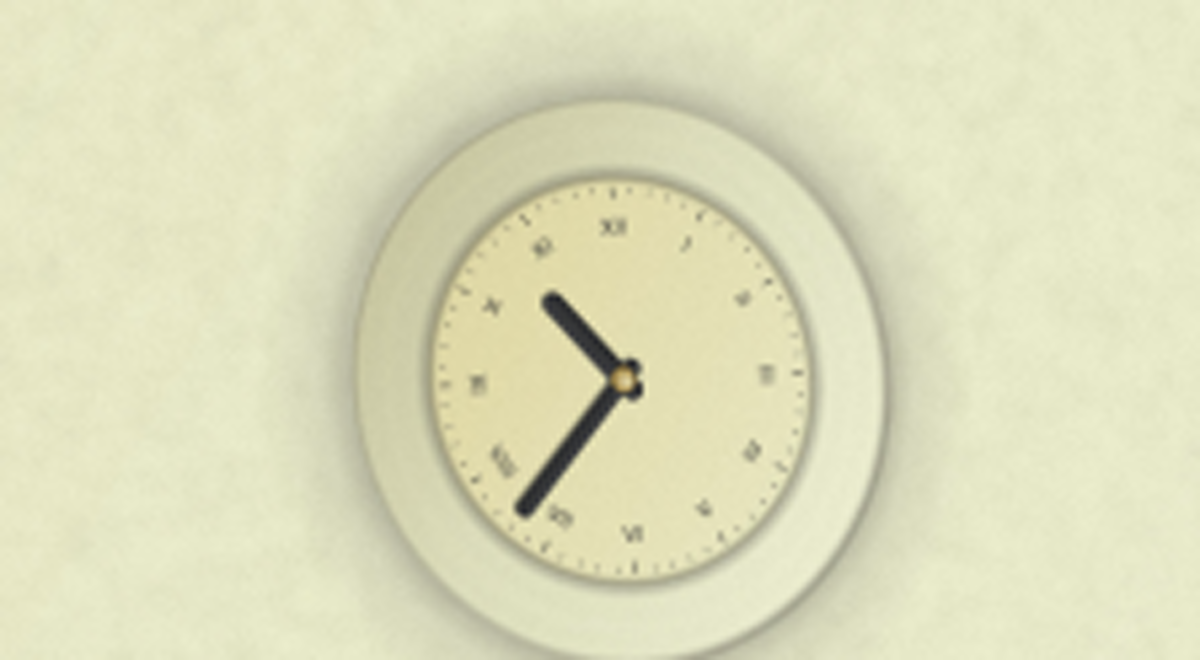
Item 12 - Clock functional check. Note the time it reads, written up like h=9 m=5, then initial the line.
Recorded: h=10 m=37
